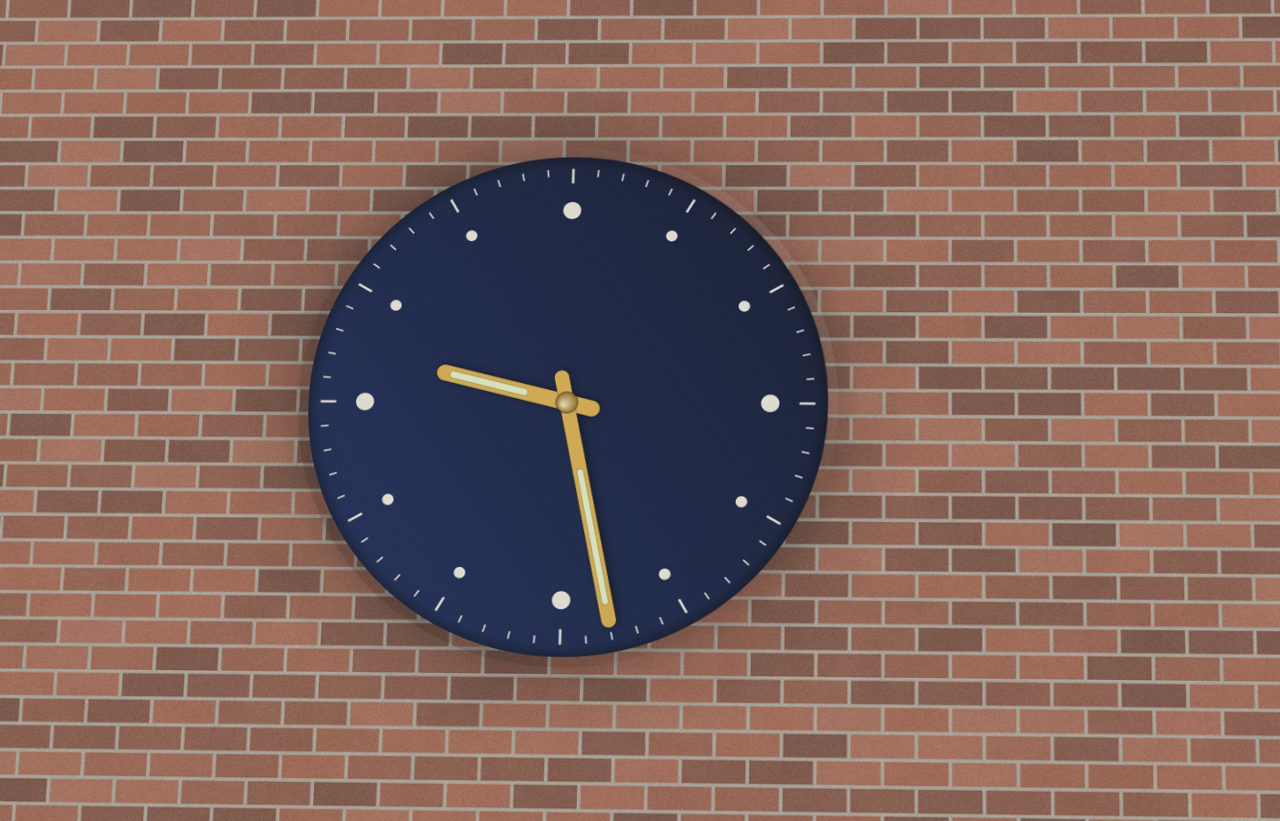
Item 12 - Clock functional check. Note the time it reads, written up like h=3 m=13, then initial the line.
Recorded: h=9 m=28
